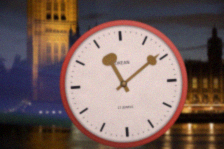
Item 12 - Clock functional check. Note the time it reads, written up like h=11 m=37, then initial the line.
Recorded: h=11 m=9
